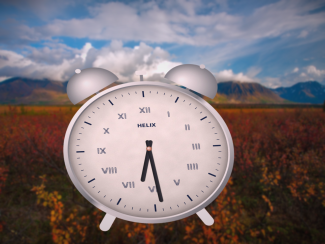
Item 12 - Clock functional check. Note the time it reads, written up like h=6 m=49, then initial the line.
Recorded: h=6 m=29
